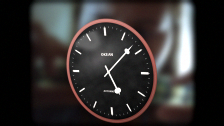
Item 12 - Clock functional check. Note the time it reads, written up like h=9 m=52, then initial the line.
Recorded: h=5 m=8
